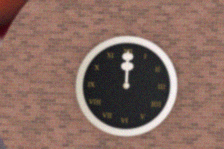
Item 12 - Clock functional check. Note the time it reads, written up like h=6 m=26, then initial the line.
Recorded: h=12 m=0
